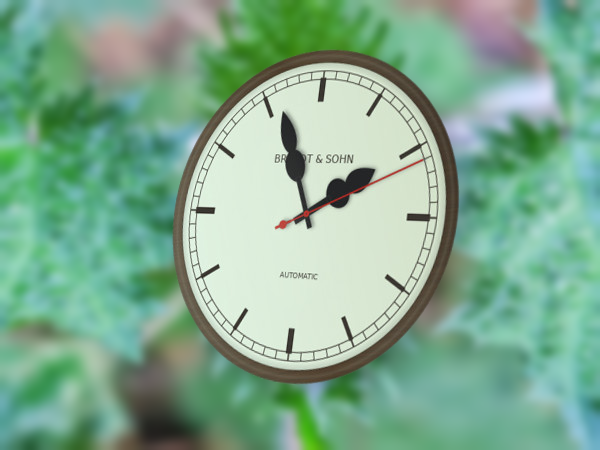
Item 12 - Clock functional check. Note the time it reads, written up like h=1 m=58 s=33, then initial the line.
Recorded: h=1 m=56 s=11
